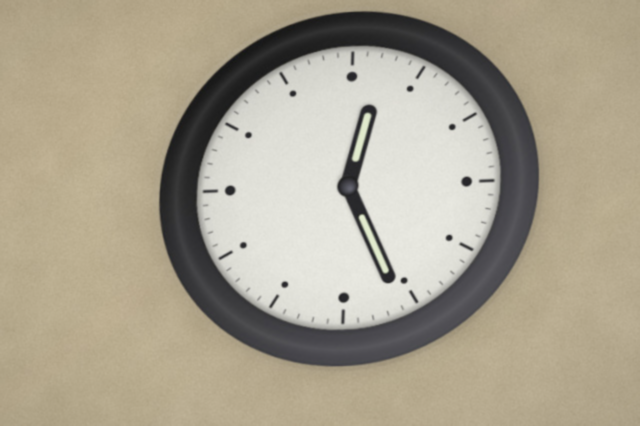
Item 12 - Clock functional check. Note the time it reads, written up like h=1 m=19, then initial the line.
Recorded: h=12 m=26
